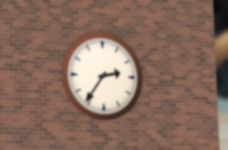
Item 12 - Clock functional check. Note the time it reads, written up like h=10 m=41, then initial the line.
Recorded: h=2 m=36
